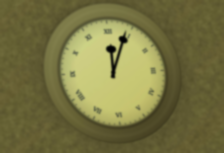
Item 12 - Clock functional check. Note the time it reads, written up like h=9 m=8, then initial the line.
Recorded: h=12 m=4
